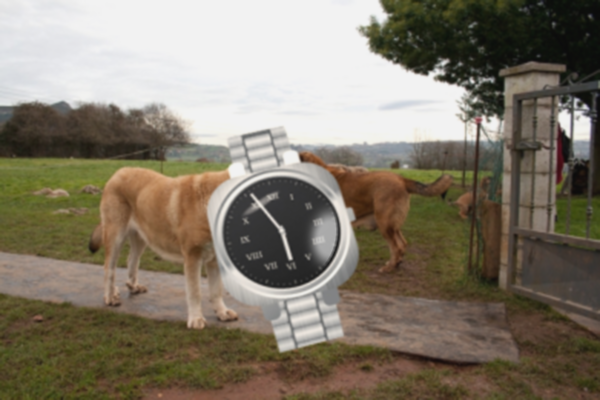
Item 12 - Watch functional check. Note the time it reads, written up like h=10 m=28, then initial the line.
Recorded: h=5 m=56
